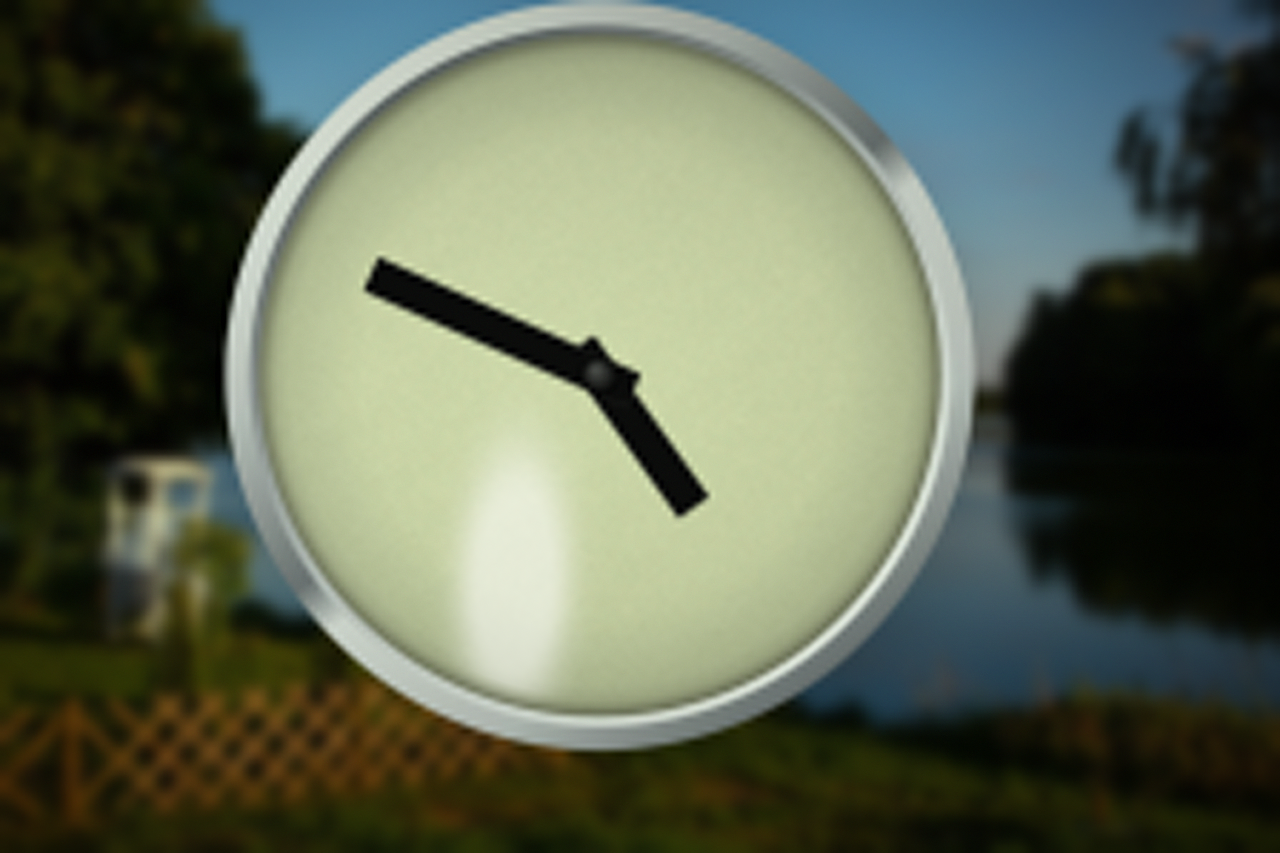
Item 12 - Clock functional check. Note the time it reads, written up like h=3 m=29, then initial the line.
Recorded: h=4 m=49
